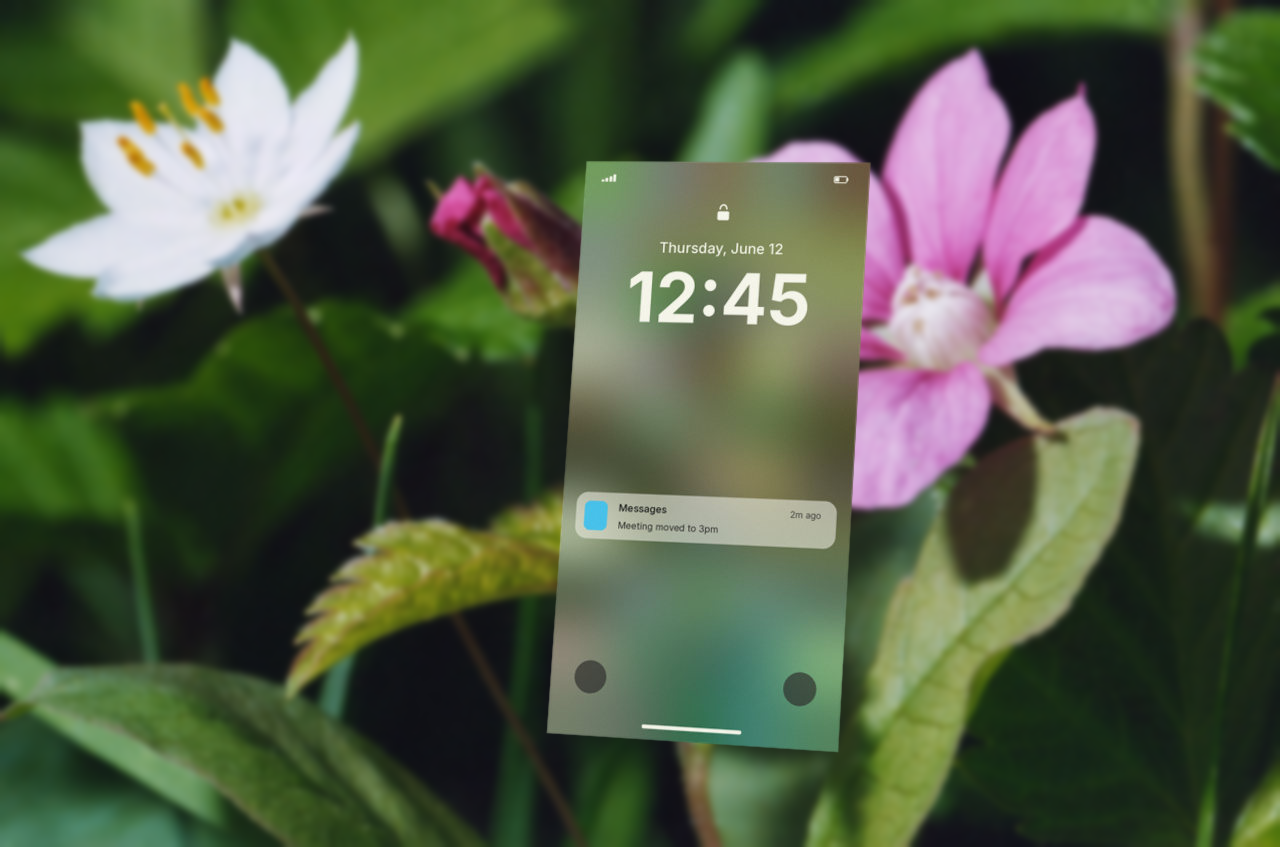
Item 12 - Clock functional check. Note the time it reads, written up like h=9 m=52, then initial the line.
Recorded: h=12 m=45
